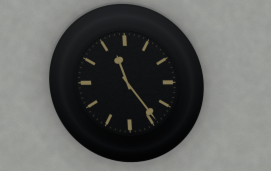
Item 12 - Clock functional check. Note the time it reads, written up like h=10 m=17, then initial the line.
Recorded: h=11 m=24
